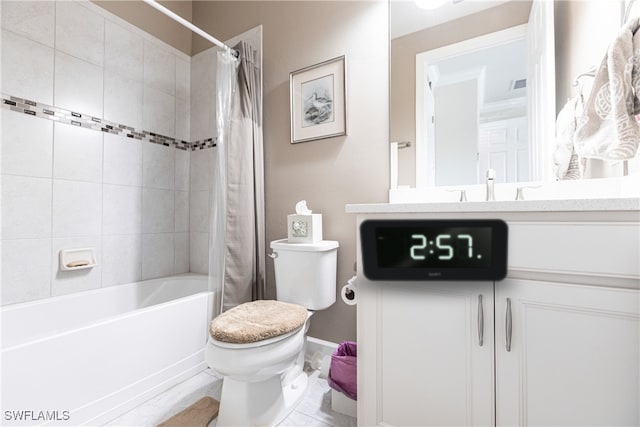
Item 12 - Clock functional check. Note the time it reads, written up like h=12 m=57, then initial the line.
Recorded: h=2 m=57
